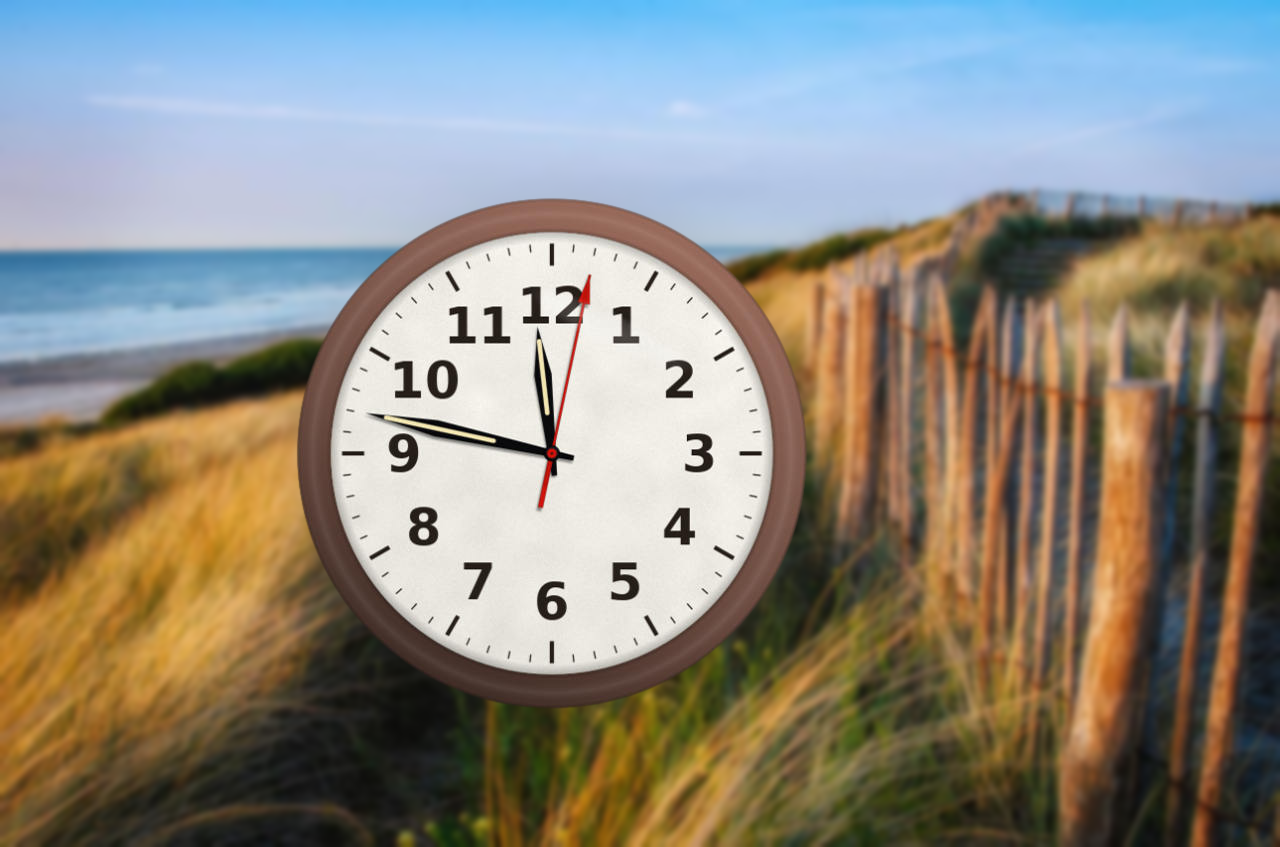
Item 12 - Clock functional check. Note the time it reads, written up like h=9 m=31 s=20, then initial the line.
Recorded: h=11 m=47 s=2
